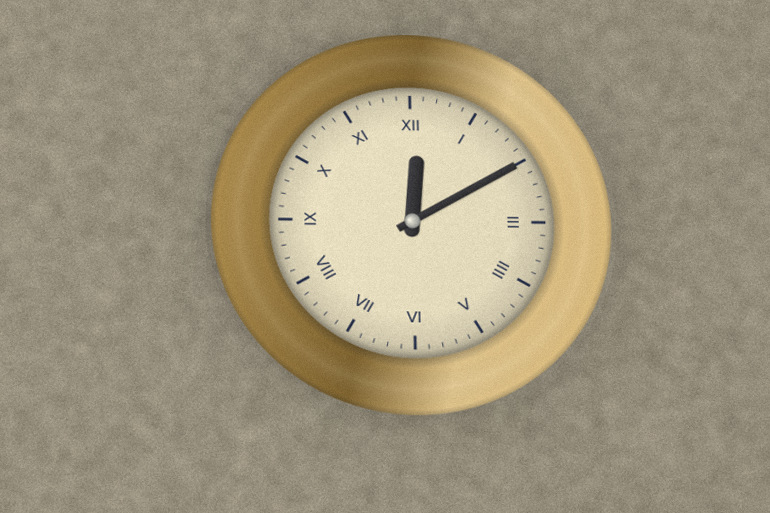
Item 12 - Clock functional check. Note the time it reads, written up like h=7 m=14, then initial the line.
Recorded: h=12 m=10
